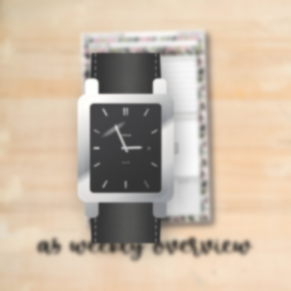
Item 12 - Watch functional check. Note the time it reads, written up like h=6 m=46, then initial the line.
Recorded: h=2 m=56
